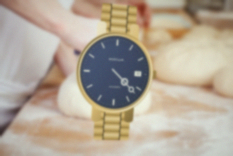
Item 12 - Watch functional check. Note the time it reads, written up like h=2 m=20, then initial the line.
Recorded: h=4 m=22
